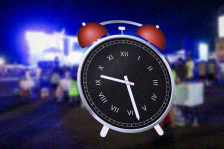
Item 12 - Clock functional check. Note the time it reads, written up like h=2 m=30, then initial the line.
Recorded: h=9 m=28
